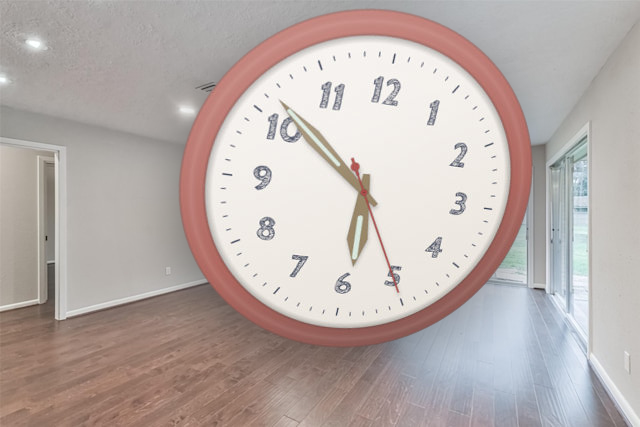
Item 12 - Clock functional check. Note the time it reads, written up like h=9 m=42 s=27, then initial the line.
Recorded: h=5 m=51 s=25
